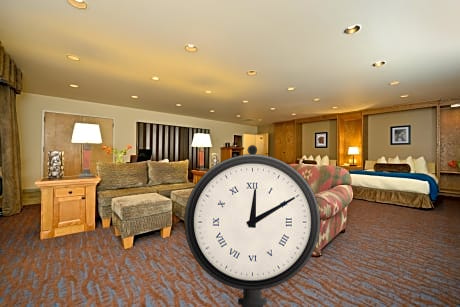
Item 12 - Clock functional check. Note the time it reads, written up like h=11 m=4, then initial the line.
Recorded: h=12 m=10
